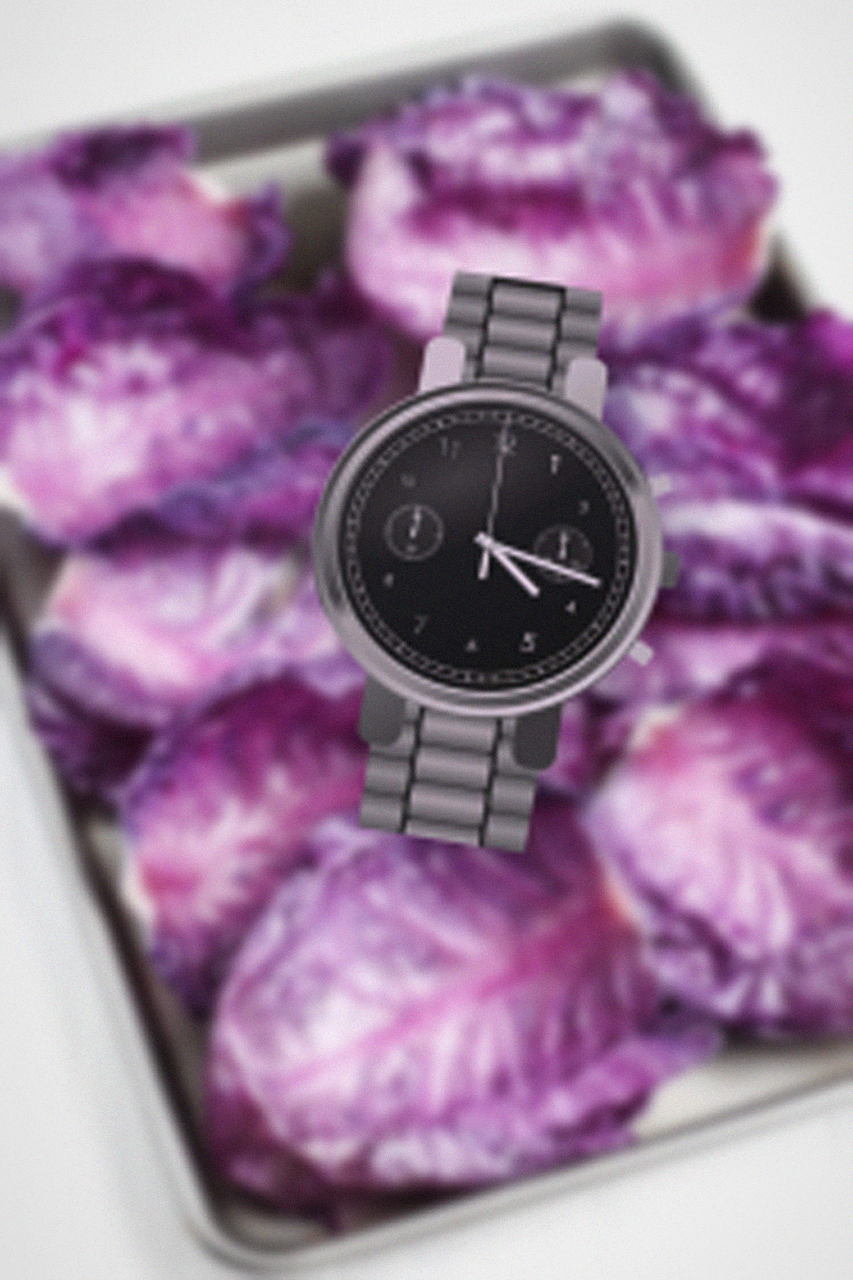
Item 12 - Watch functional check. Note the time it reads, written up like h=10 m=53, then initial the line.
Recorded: h=4 m=17
